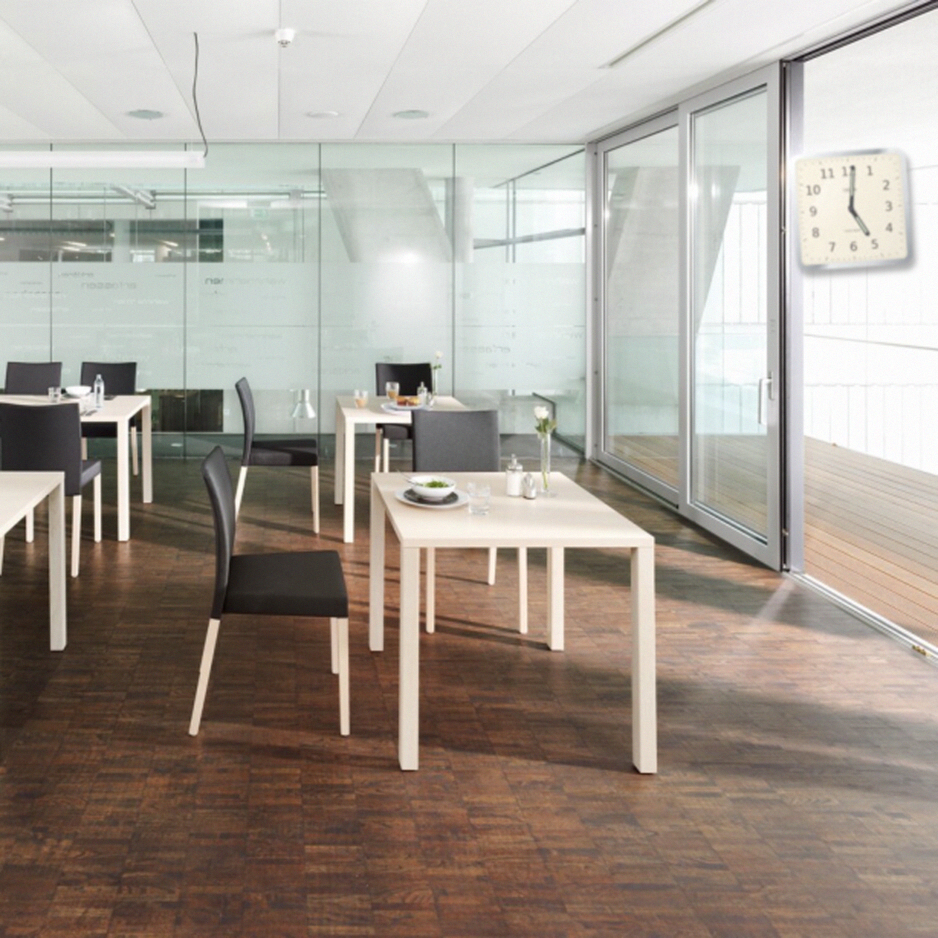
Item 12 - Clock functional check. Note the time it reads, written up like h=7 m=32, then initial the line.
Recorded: h=5 m=1
